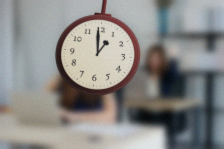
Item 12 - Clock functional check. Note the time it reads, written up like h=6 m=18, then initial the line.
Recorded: h=12 m=59
